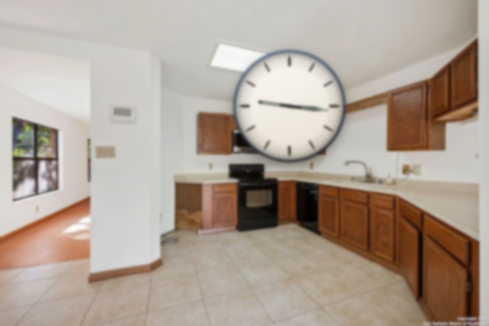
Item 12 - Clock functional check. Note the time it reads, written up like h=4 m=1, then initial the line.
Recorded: h=9 m=16
